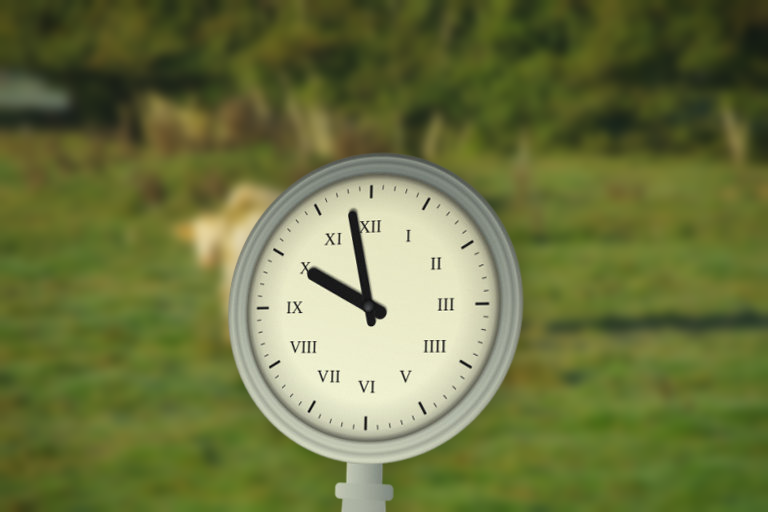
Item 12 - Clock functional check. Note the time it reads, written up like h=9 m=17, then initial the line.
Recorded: h=9 m=58
